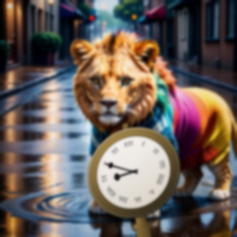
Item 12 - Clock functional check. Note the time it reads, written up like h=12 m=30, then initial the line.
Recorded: h=8 m=50
